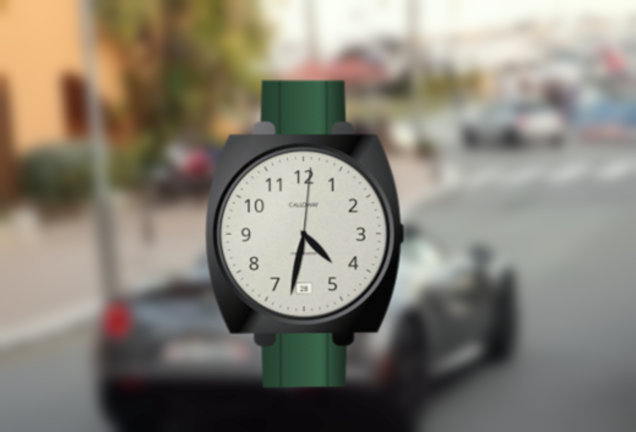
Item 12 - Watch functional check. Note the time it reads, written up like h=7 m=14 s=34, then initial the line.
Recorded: h=4 m=32 s=1
